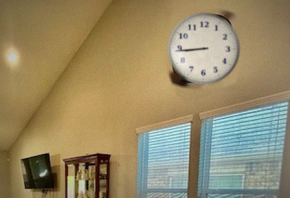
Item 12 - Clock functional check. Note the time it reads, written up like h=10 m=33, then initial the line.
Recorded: h=8 m=44
